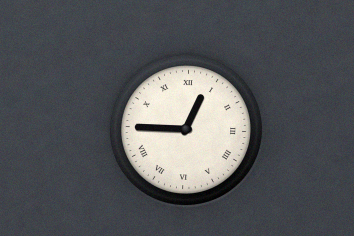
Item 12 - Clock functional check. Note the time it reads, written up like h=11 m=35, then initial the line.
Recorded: h=12 m=45
